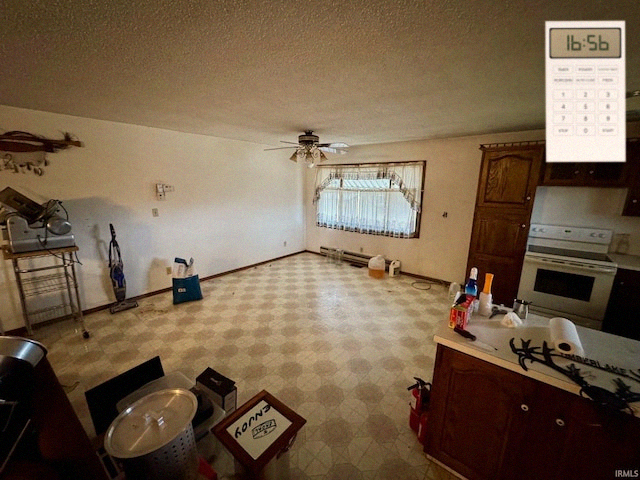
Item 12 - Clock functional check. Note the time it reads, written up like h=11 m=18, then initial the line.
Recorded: h=16 m=56
